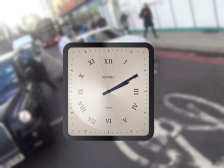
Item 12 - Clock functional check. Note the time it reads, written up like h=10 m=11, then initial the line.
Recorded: h=2 m=10
